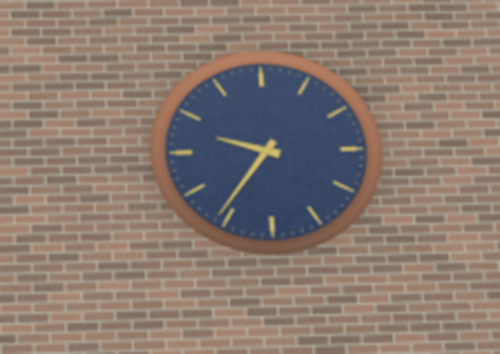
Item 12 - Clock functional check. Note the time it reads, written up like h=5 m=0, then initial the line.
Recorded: h=9 m=36
